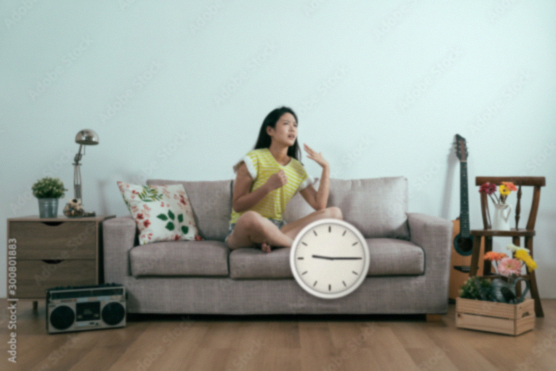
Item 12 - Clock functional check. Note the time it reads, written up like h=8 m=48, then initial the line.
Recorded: h=9 m=15
